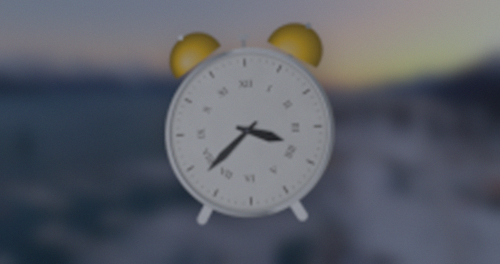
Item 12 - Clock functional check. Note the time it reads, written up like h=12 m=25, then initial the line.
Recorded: h=3 m=38
